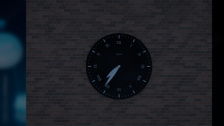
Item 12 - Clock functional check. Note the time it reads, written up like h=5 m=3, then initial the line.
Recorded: h=7 m=36
